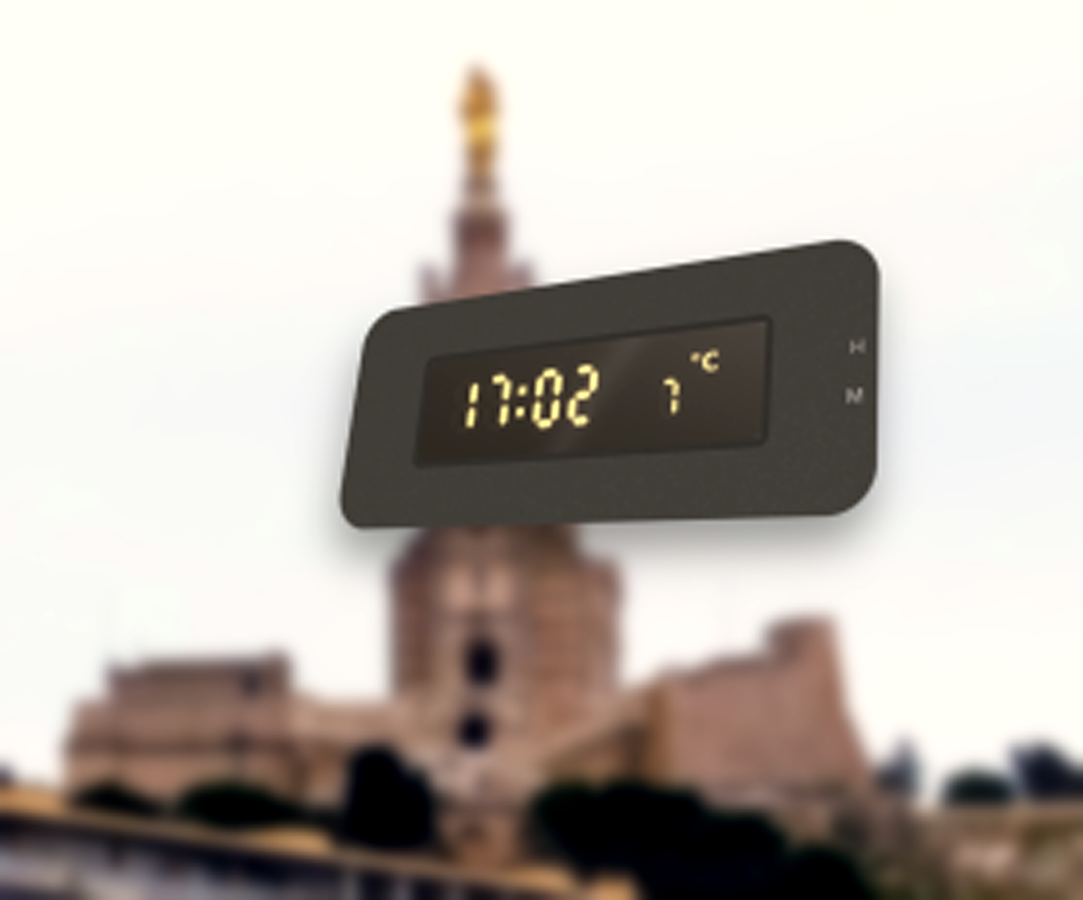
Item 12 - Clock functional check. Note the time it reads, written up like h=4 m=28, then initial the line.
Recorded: h=17 m=2
